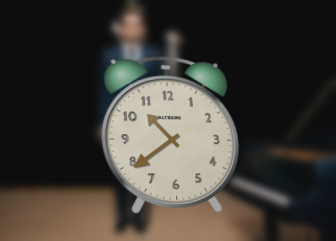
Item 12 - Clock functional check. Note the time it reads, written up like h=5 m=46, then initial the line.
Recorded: h=10 m=39
